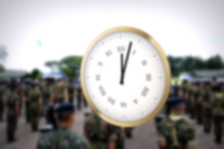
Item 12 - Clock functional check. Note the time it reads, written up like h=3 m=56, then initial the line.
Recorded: h=12 m=3
